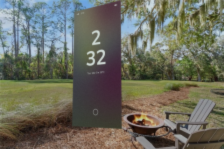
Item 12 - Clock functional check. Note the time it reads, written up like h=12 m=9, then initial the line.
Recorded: h=2 m=32
